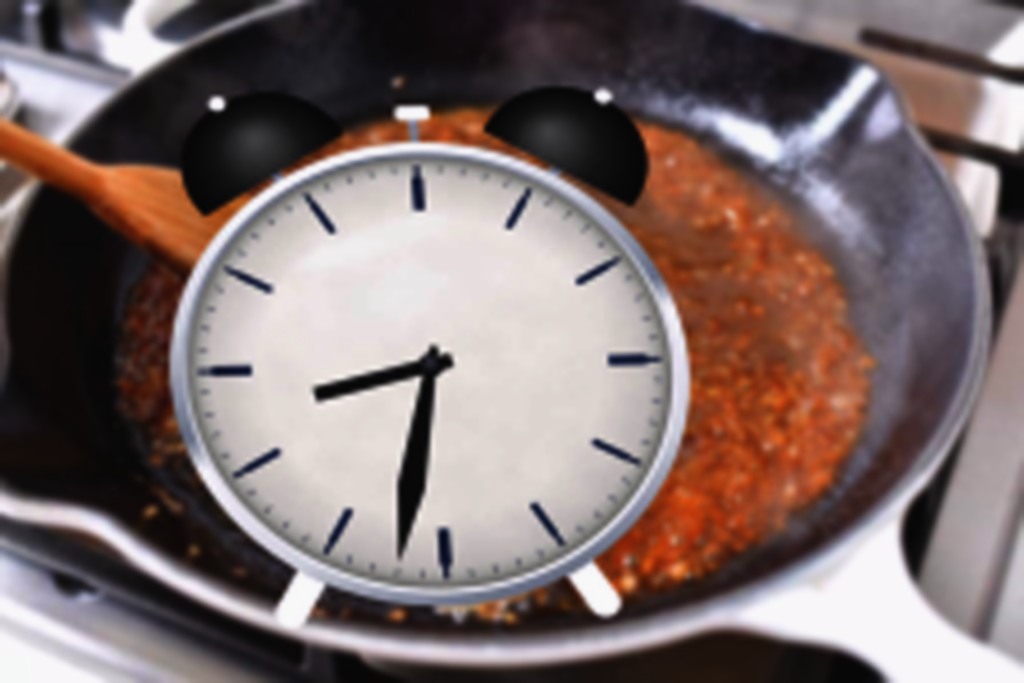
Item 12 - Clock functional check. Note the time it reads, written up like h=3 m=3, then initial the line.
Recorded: h=8 m=32
